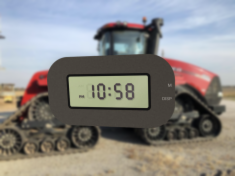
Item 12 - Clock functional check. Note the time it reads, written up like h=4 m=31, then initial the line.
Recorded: h=10 m=58
